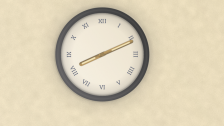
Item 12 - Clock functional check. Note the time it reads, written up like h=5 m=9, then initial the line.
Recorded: h=8 m=11
